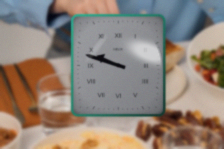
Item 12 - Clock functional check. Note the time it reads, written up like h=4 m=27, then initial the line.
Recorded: h=9 m=48
